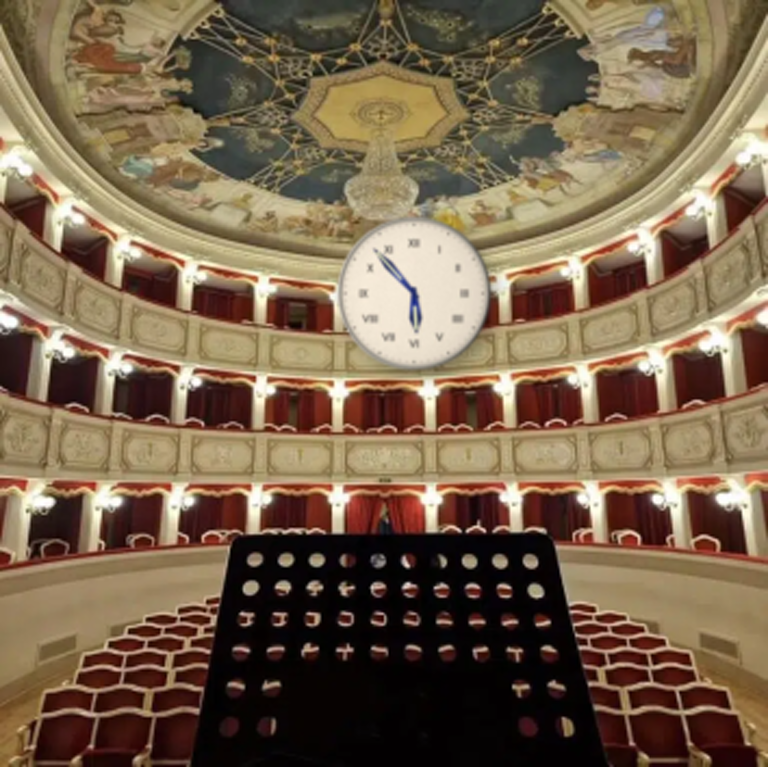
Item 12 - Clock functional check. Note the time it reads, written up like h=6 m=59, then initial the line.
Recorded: h=5 m=53
